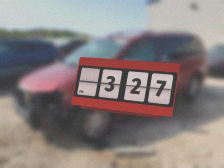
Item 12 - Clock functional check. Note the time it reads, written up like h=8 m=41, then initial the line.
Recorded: h=3 m=27
